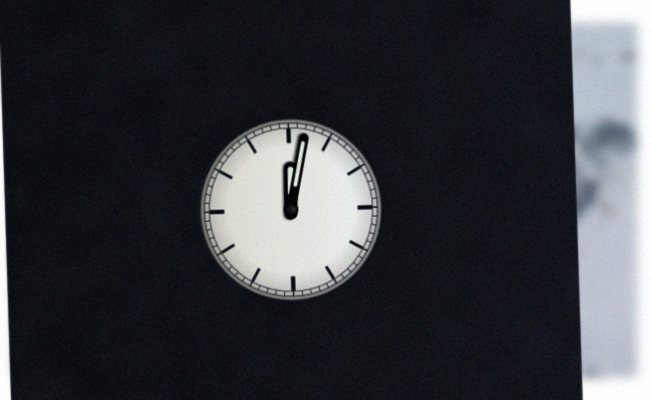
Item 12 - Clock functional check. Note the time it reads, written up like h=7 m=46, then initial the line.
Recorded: h=12 m=2
